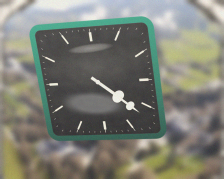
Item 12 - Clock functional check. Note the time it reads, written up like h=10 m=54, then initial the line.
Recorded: h=4 m=22
